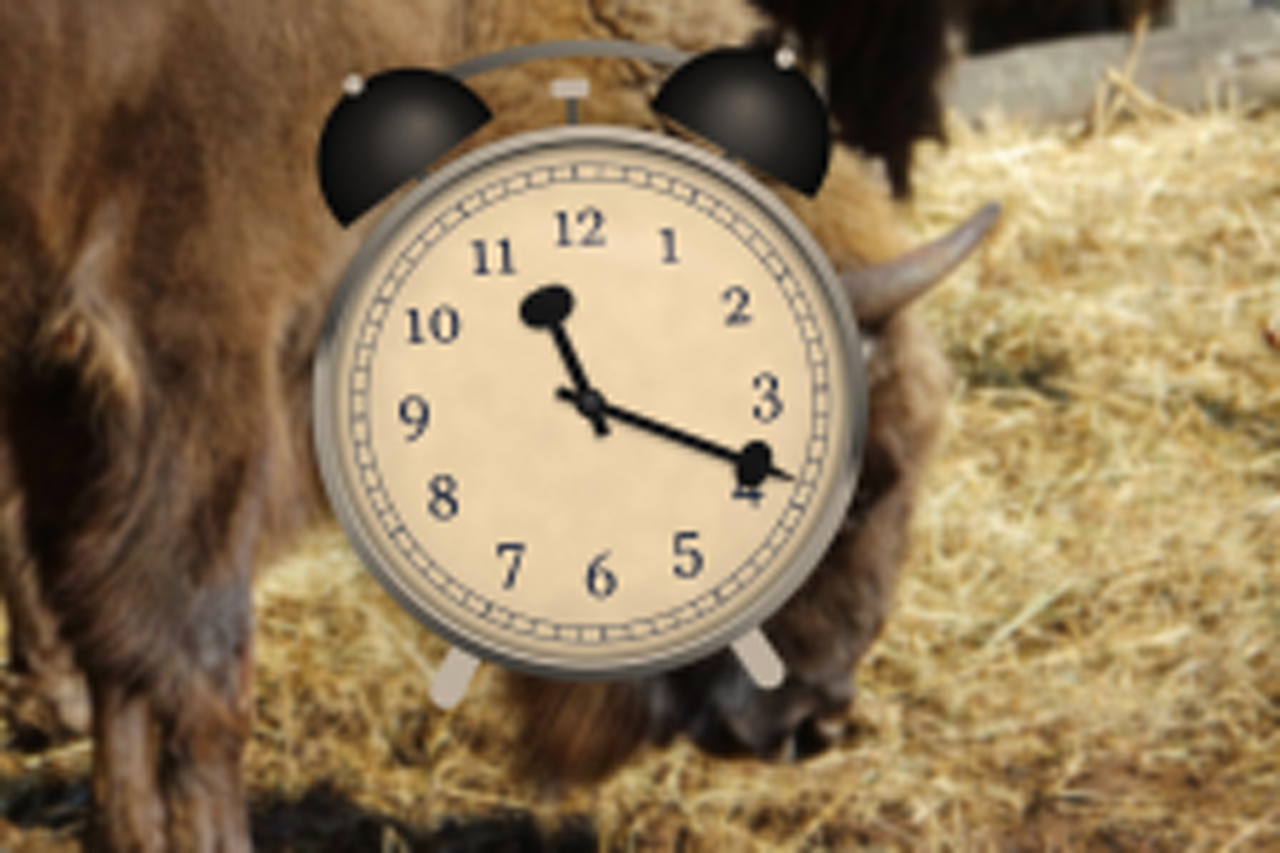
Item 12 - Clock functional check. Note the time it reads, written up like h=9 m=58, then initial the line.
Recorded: h=11 m=19
